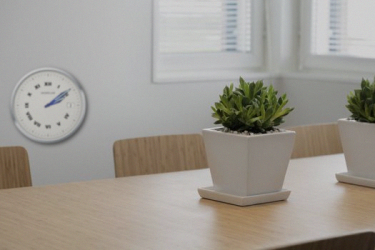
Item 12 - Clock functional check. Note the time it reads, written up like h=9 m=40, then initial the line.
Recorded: h=2 m=9
